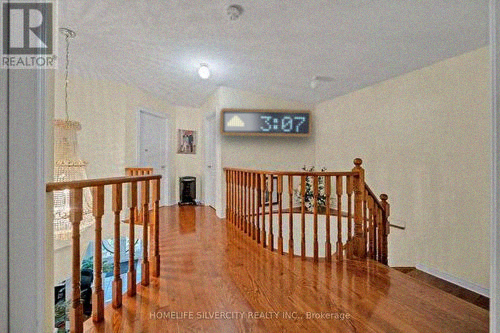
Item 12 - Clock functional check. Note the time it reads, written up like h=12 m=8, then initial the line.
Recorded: h=3 m=7
